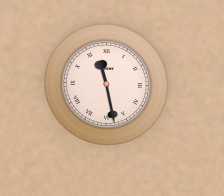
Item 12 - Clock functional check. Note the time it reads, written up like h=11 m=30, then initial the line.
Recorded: h=11 m=28
